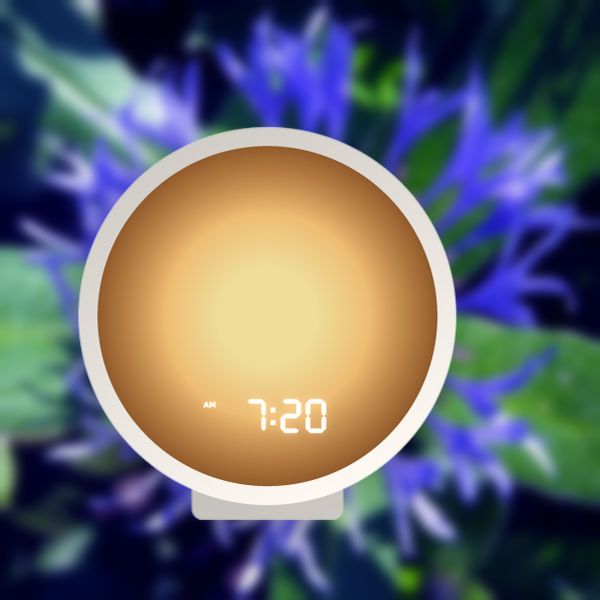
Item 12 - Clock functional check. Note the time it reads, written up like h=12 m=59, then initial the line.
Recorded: h=7 m=20
